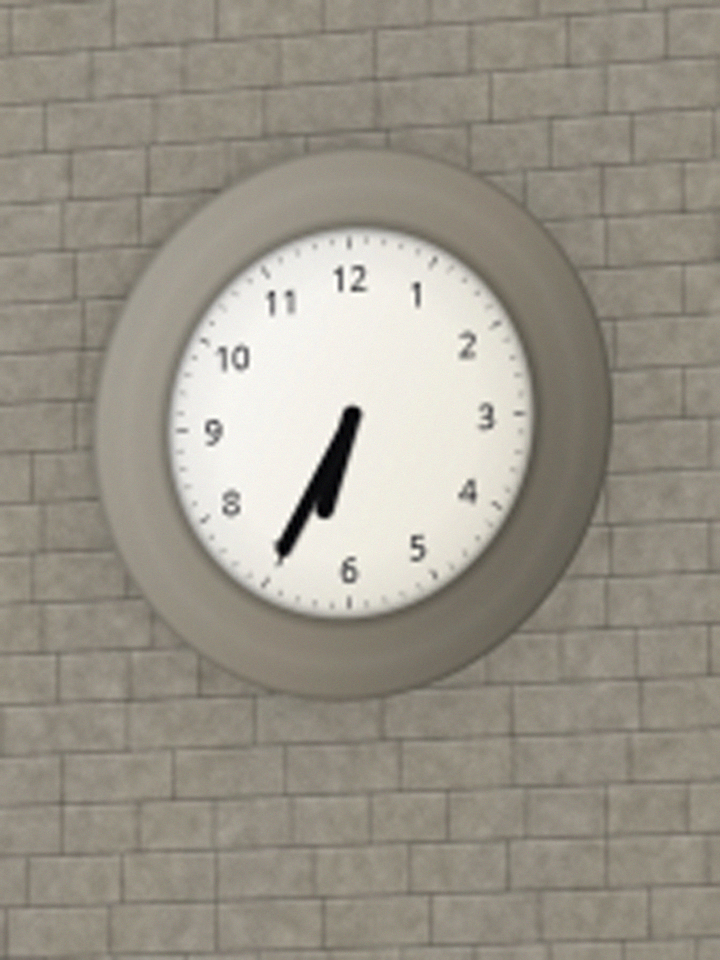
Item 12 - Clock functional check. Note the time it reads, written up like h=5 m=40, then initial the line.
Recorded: h=6 m=35
